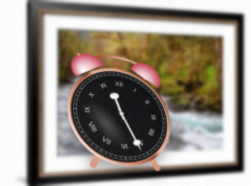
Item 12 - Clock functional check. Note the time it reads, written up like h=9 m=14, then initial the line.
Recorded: h=11 m=26
